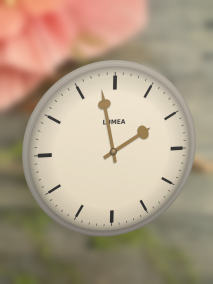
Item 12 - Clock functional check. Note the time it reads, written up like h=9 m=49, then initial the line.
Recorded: h=1 m=58
